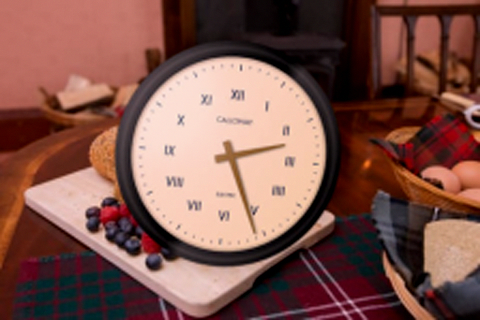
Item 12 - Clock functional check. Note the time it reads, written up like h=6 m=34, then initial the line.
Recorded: h=2 m=26
